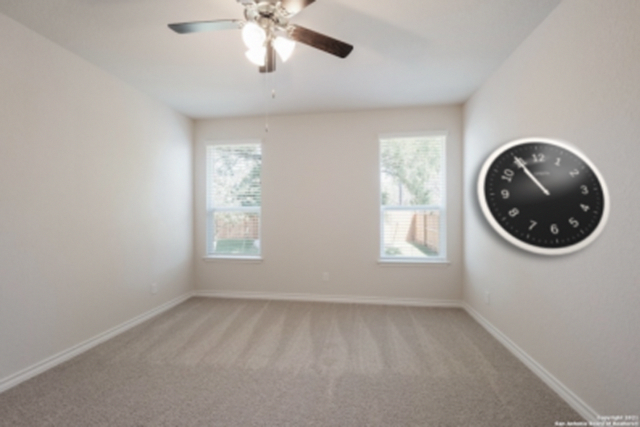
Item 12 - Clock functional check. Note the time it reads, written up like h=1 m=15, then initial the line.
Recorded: h=10 m=55
